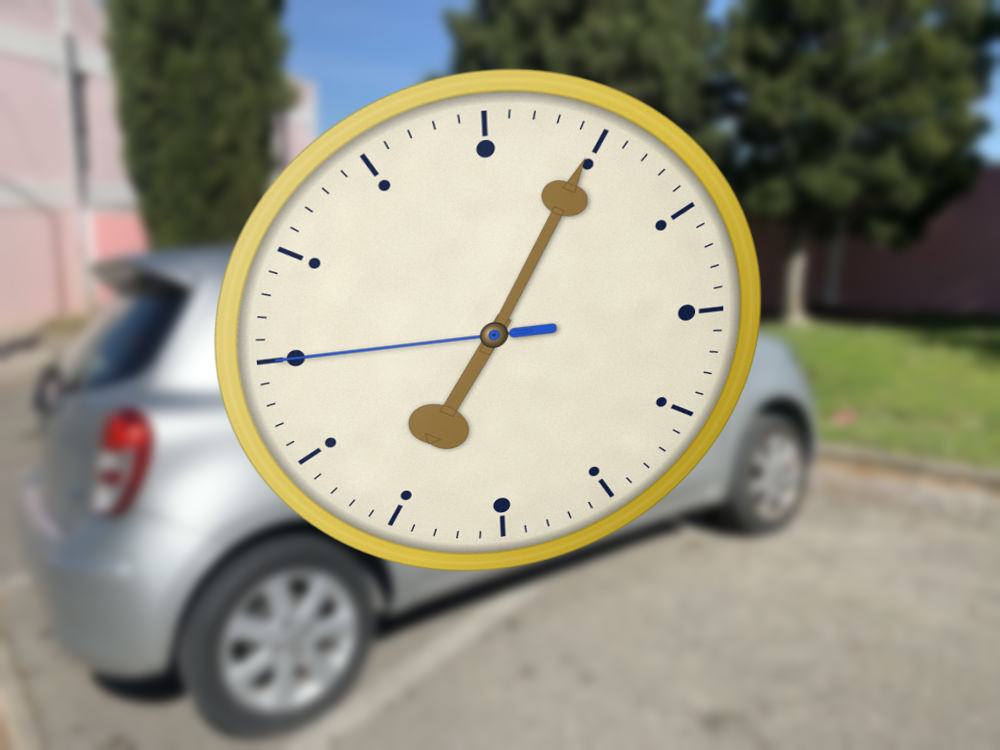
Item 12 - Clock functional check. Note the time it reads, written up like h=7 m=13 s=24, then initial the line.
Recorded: h=7 m=4 s=45
